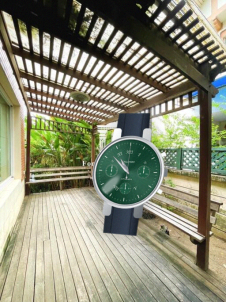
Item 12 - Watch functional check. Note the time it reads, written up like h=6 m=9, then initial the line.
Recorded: h=10 m=52
